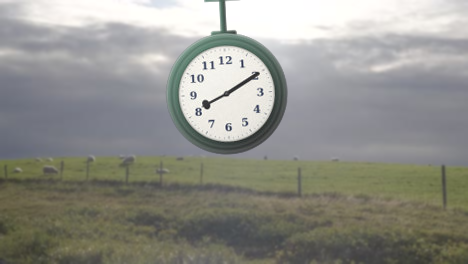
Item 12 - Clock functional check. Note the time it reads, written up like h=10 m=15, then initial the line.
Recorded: h=8 m=10
